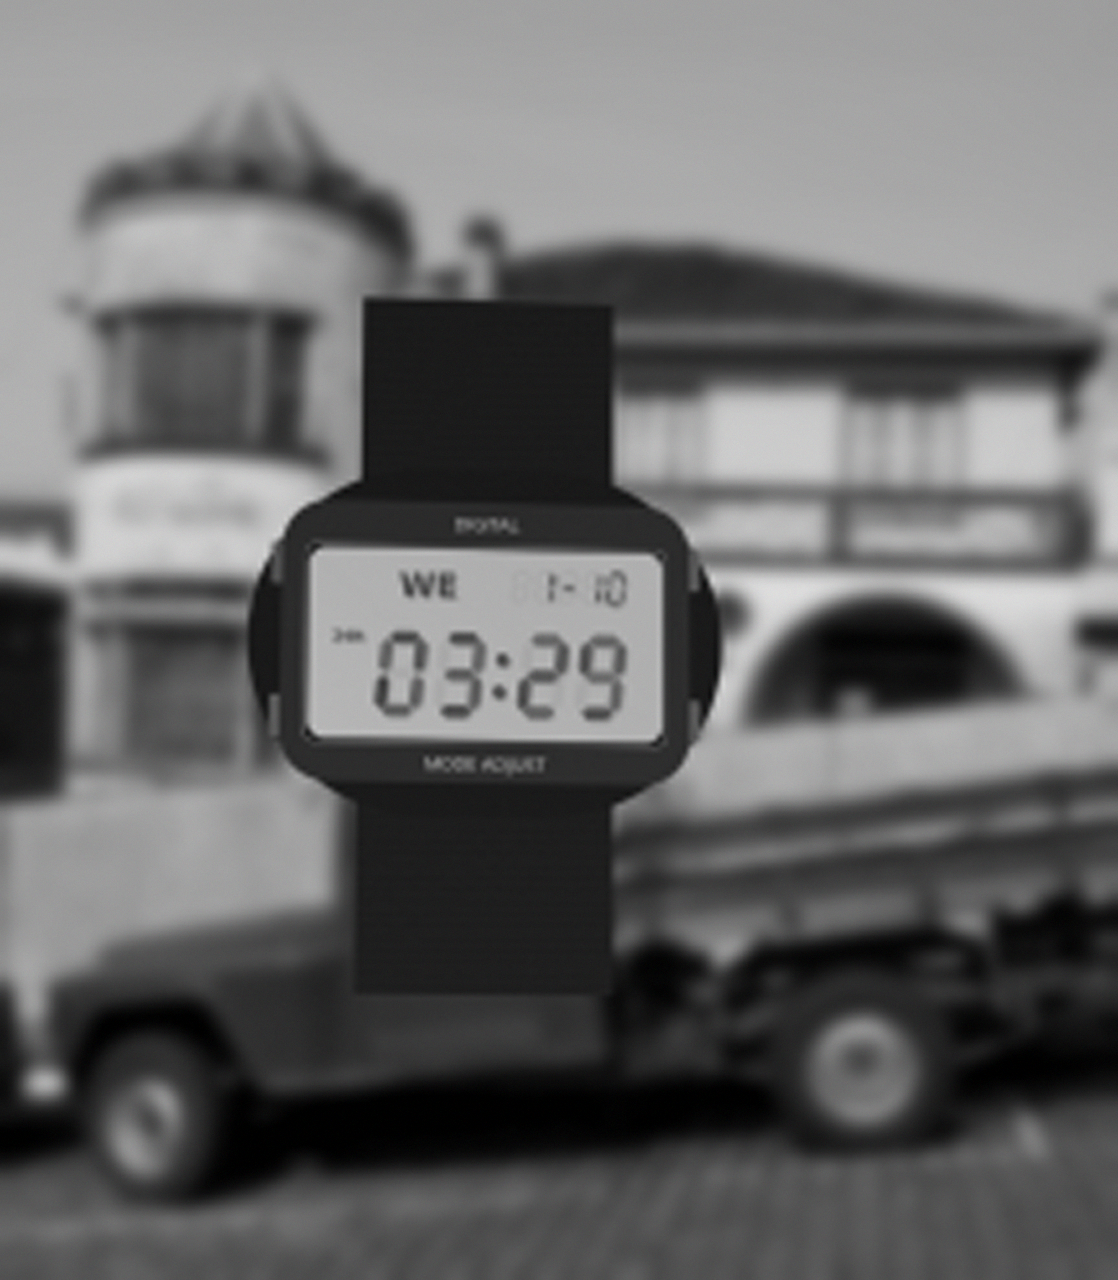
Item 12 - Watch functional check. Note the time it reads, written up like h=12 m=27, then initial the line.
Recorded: h=3 m=29
